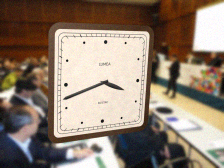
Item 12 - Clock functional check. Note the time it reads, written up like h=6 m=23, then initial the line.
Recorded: h=3 m=42
